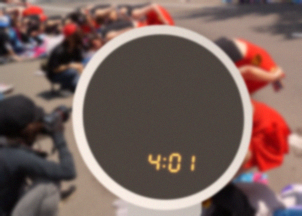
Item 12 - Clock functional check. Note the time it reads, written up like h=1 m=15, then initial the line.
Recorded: h=4 m=1
